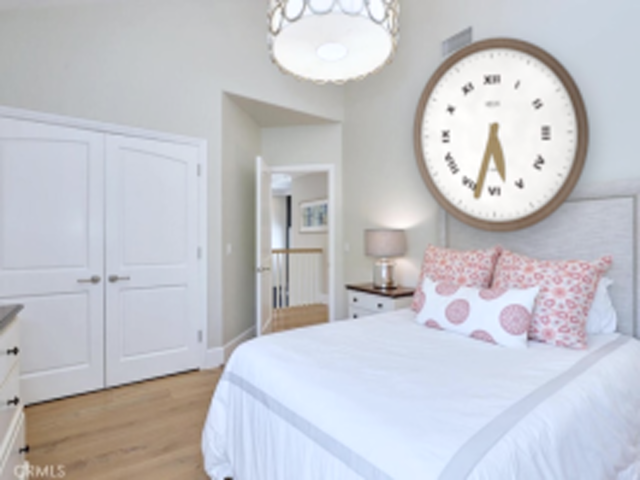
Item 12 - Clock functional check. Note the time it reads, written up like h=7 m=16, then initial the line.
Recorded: h=5 m=33
